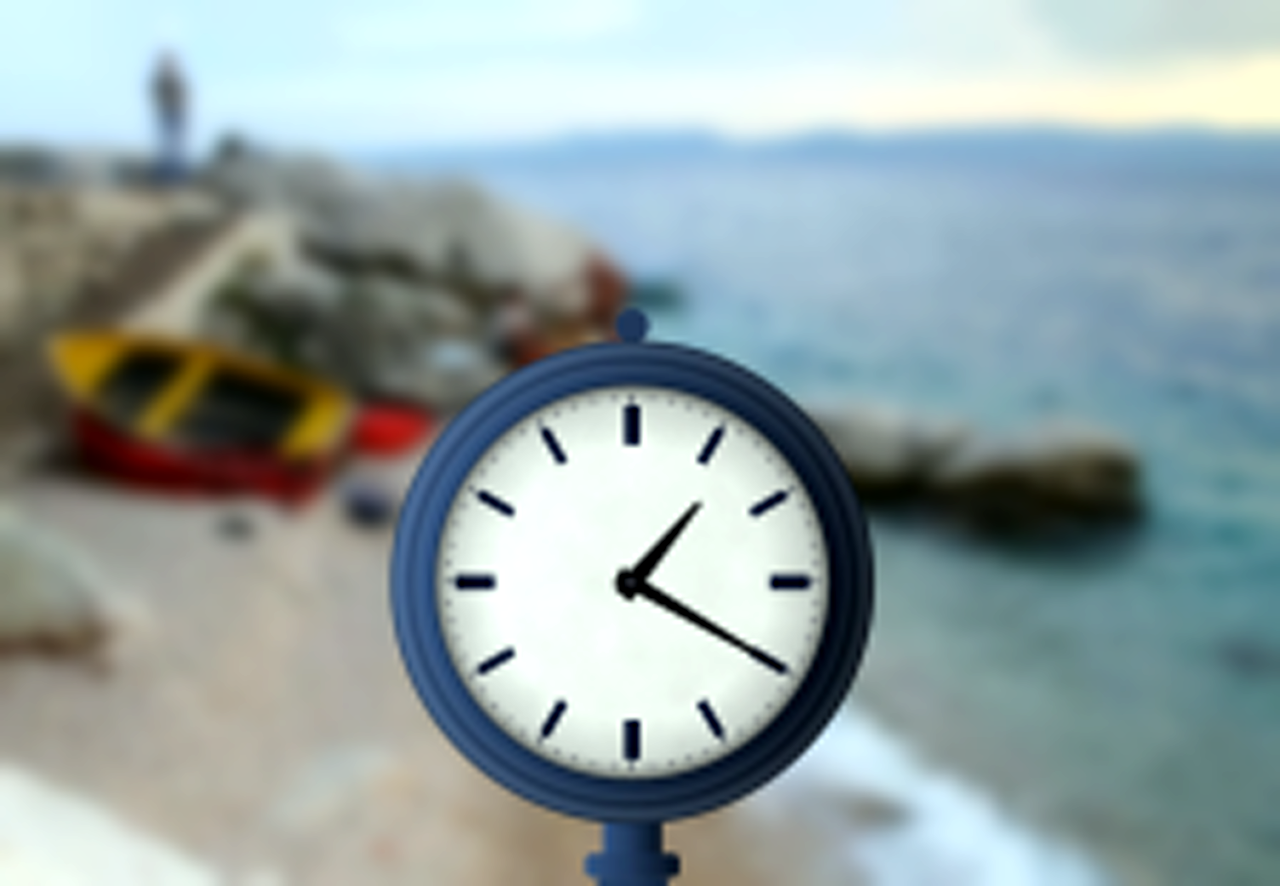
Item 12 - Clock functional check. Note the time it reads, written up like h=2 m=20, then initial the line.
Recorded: h=1 m=20
